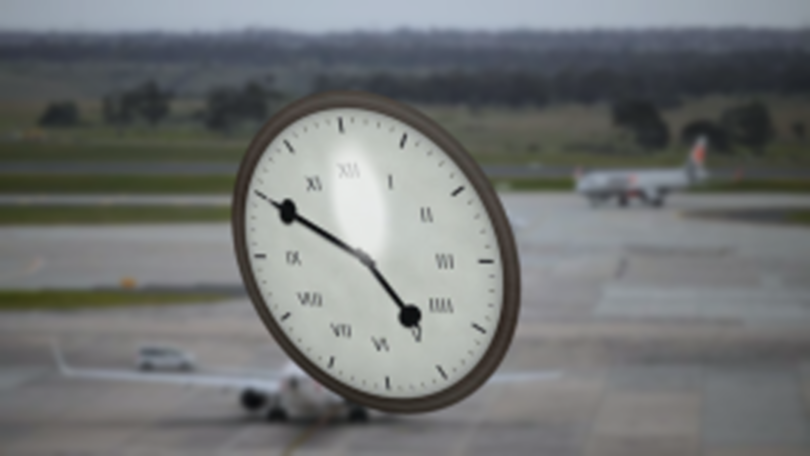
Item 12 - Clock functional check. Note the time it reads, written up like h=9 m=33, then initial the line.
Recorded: h=4 m=50
